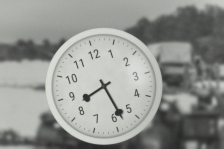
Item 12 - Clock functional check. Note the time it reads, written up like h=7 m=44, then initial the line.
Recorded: h=8 m=28
